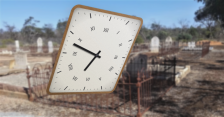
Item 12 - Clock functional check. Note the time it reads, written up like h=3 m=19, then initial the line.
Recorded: h=6 m=48
